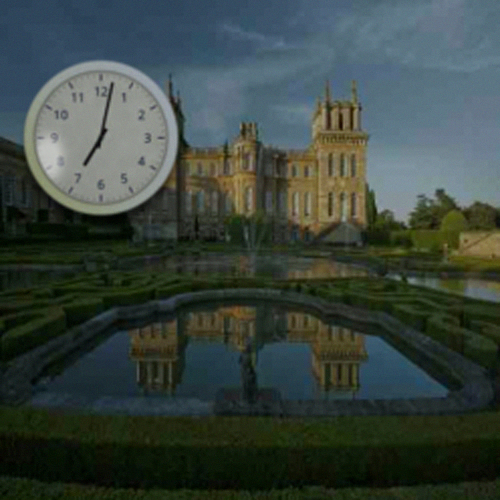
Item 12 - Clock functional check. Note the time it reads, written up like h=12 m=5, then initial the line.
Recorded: h=7 m=2
